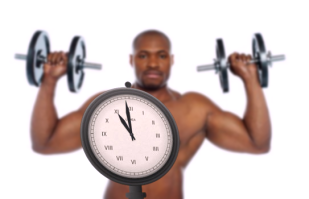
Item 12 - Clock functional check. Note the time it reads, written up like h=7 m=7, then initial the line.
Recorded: h=10 m=59
